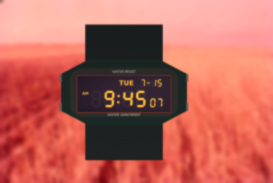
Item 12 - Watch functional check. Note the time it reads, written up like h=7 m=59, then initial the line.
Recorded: h=9 m=45
